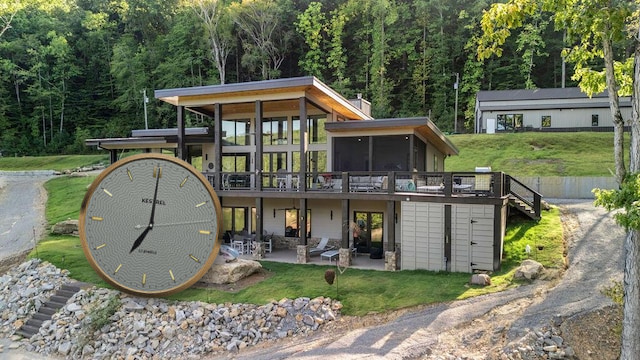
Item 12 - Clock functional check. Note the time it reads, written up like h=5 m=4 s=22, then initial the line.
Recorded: h=7 m=0 s=13
